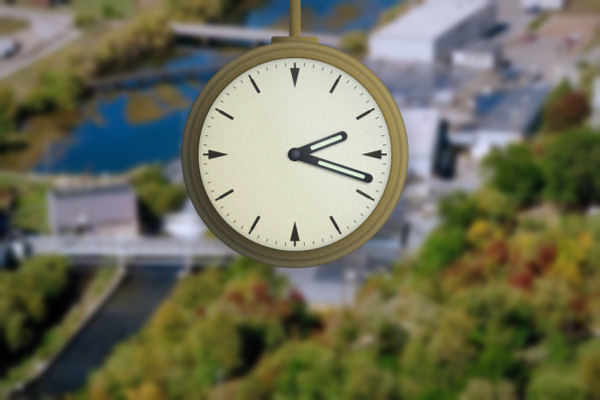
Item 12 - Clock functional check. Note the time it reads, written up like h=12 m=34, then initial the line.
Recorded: h=2 m=18
